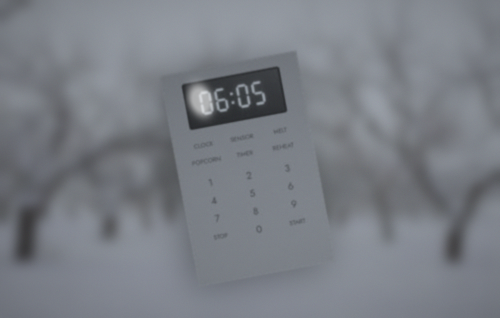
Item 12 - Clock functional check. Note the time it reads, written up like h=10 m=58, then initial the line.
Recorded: h=6 m=5
